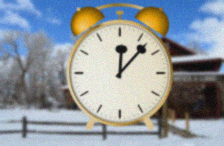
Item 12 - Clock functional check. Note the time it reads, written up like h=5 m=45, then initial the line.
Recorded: h=12 m=7
